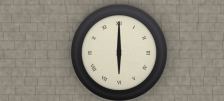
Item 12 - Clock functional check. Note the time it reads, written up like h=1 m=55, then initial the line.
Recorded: h=6 m=0
